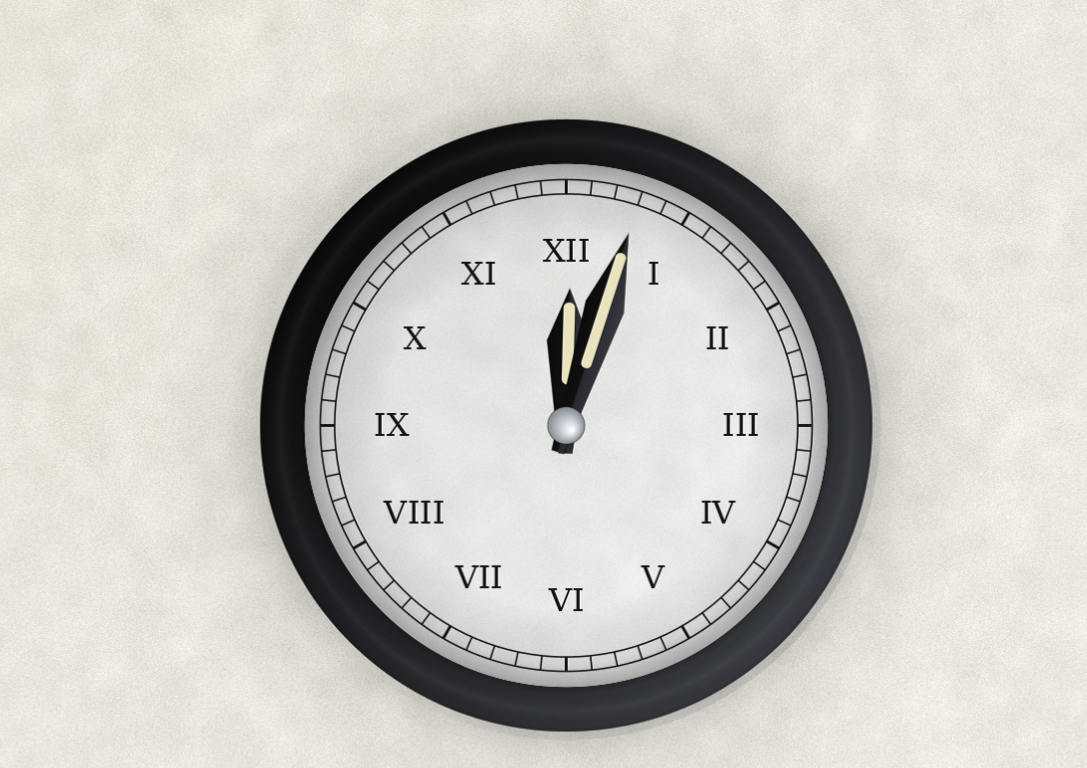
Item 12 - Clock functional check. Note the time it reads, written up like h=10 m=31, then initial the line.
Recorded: h=12 m=3
